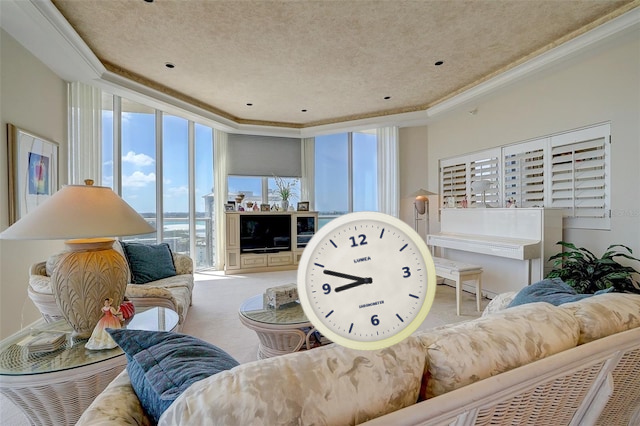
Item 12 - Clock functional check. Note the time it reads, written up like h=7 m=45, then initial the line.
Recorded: h=8 m=49
